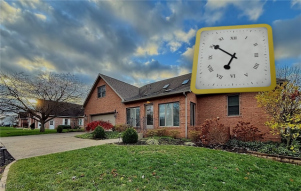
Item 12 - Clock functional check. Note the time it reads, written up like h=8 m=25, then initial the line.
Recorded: h=6 m=51
